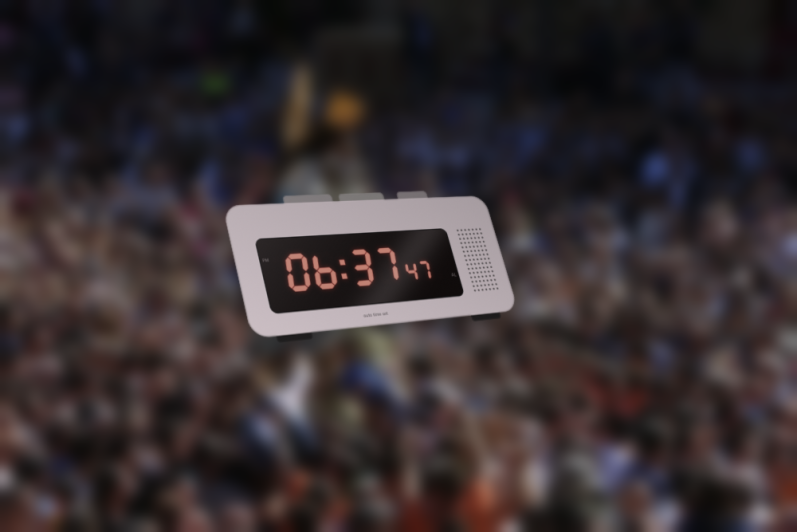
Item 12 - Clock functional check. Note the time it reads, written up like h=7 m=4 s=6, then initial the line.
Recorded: h=6 m=37 s=47
